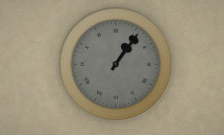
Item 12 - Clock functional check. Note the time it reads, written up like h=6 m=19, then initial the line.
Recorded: h=1 m=6
